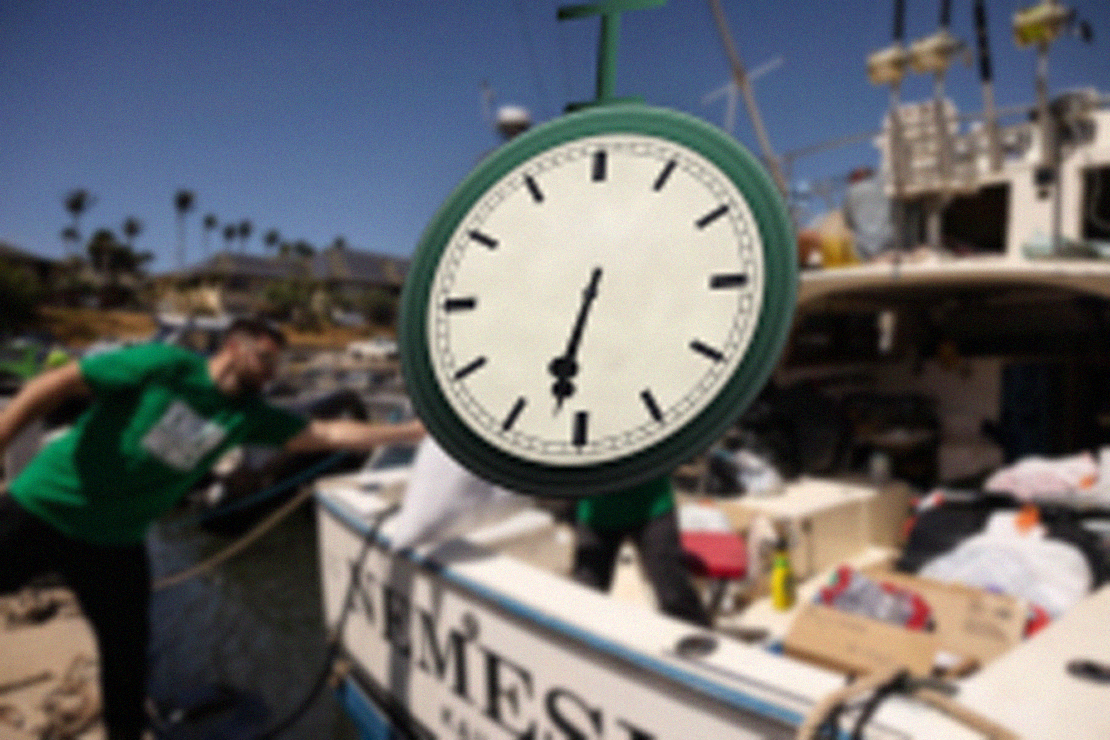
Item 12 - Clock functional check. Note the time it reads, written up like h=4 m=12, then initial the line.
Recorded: h=6 m=32
